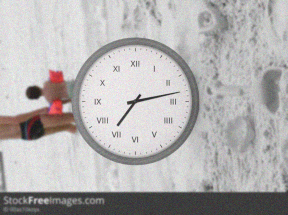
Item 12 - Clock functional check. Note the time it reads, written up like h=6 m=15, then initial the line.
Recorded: h=7 m=13
